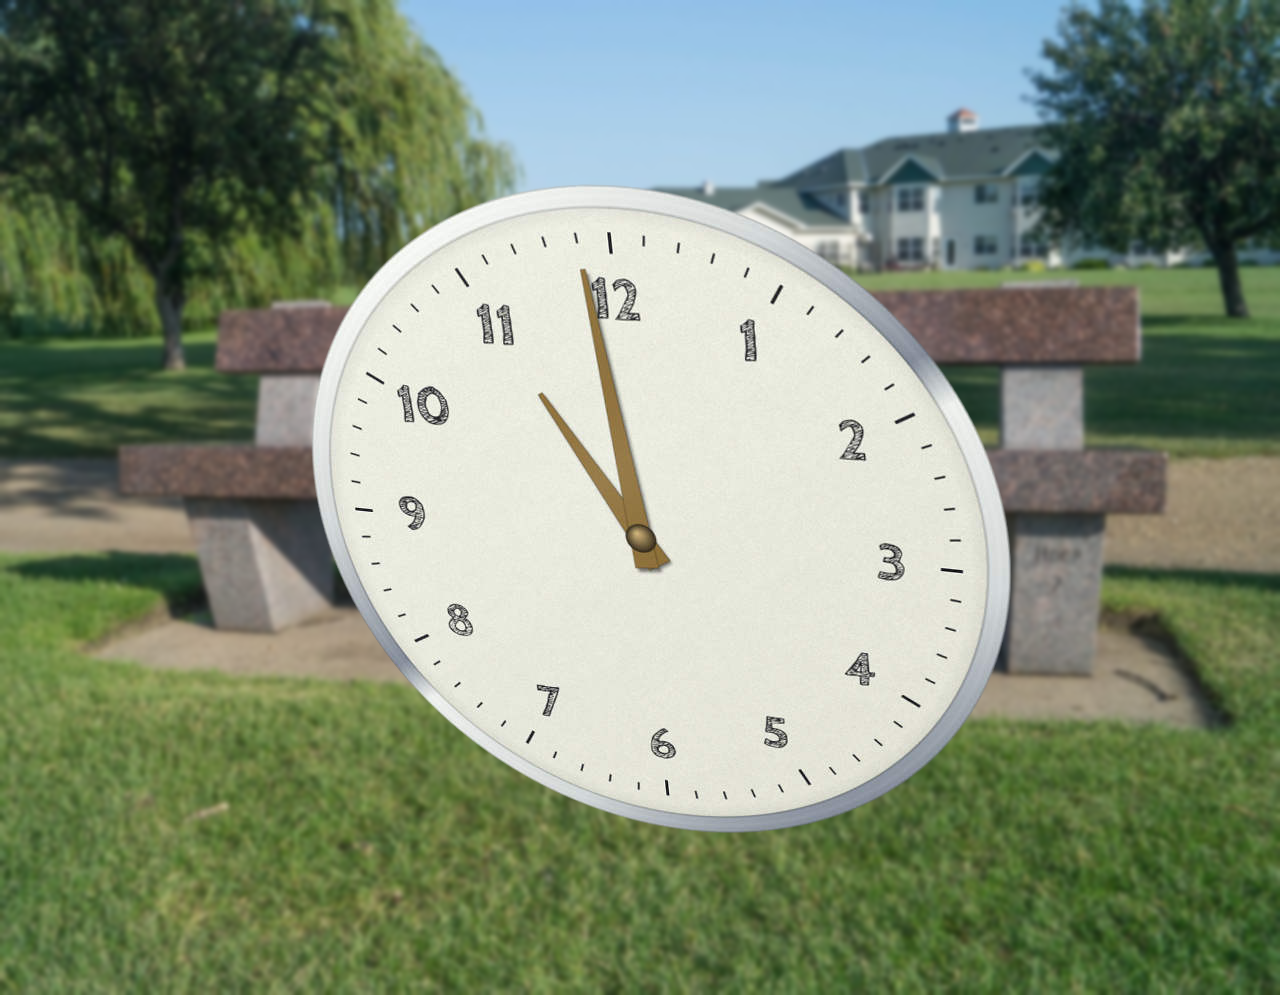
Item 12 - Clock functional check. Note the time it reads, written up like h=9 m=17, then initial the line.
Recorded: h=10 m=59
